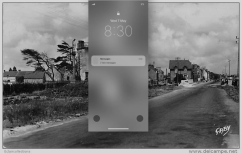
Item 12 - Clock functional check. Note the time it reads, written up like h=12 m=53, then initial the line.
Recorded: h=8 m=30
